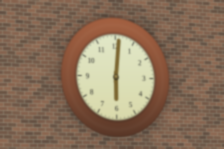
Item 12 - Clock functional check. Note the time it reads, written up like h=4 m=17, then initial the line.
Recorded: h=6 m=1
